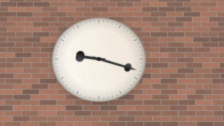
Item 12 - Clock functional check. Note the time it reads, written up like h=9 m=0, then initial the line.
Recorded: h=9 m=18
